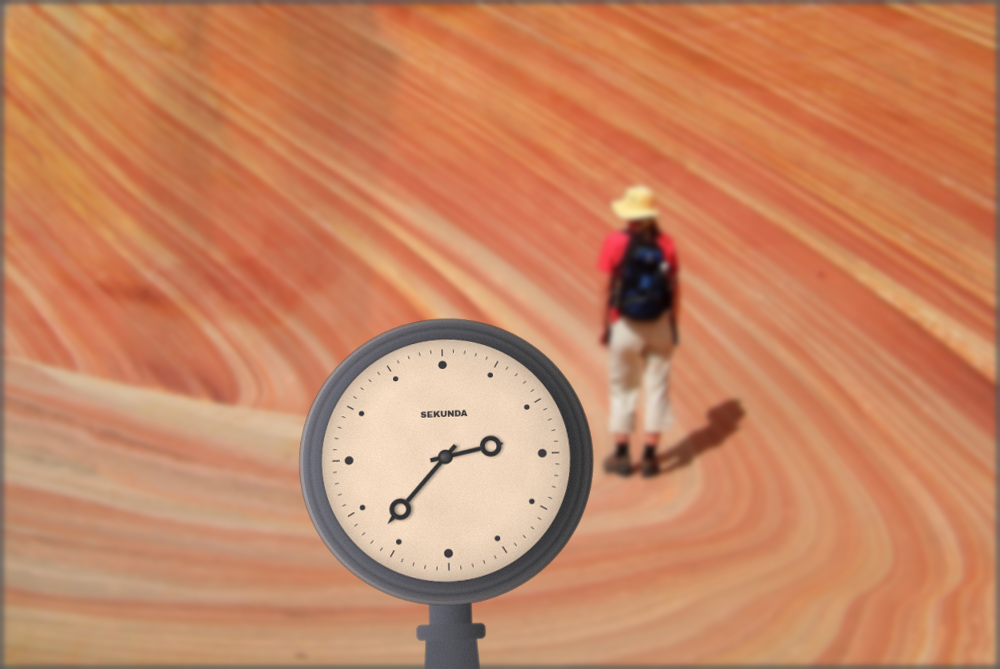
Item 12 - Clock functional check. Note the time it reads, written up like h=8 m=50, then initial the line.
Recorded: h=2 m=37
